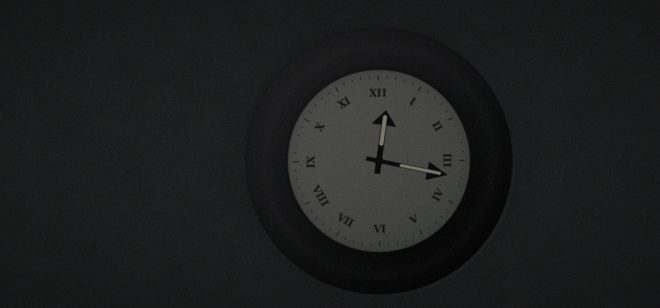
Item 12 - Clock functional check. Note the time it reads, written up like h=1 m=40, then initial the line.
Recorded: h=12 m=17
